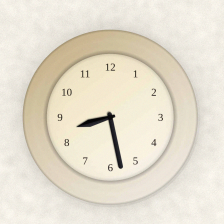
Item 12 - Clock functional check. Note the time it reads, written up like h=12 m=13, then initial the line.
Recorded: h=8 m=28
